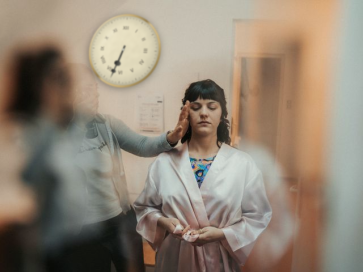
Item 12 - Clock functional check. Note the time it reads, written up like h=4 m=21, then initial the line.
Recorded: h=6 m=33
